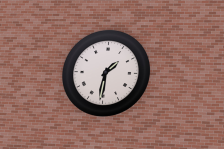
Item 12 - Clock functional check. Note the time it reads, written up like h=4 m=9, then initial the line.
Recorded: h=1 m=31
